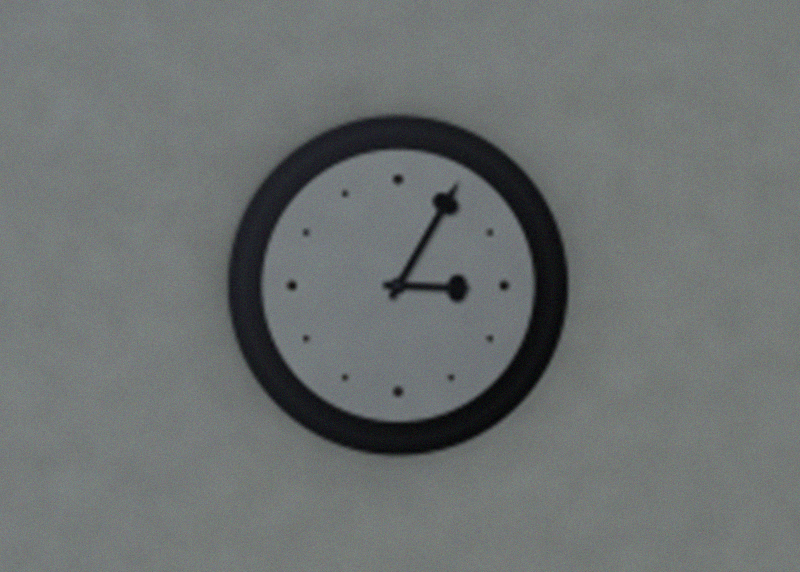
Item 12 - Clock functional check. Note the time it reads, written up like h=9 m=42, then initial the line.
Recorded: h=3 m=5
